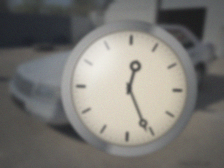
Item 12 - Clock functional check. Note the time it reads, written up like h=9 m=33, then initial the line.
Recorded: h=12 m=26
